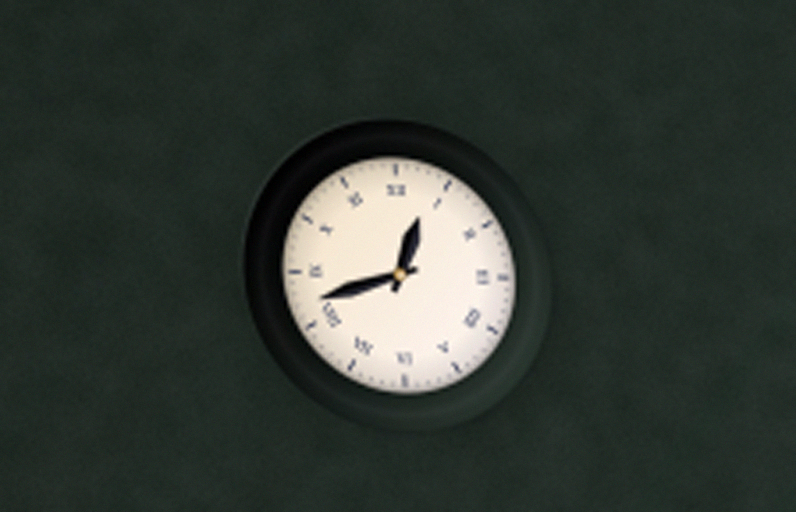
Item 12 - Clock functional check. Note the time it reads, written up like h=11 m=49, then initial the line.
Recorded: h=12 m=42
